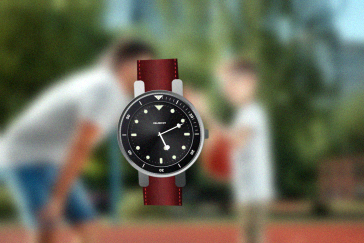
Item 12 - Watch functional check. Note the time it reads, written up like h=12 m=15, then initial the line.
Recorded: h=5 m=11
